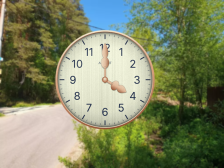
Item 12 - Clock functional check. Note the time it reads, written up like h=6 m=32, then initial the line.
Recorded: h=4 m=0
